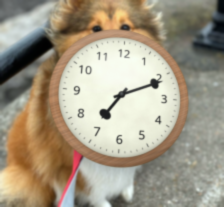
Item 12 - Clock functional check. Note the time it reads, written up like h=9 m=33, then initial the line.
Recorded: h=7 m=11
